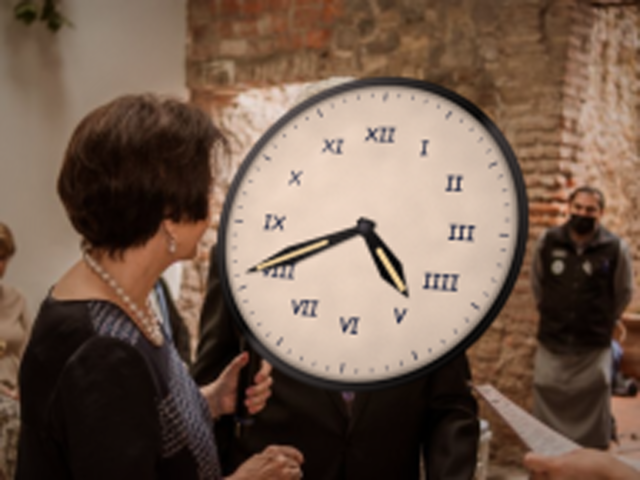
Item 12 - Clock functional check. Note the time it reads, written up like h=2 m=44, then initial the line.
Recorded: h=4 m=41
